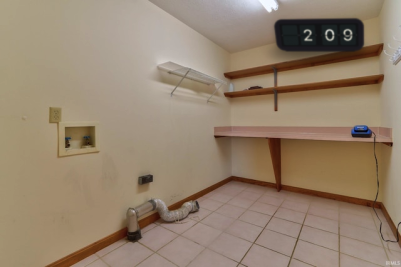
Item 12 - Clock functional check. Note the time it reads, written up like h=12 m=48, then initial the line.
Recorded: h=2 m=9
